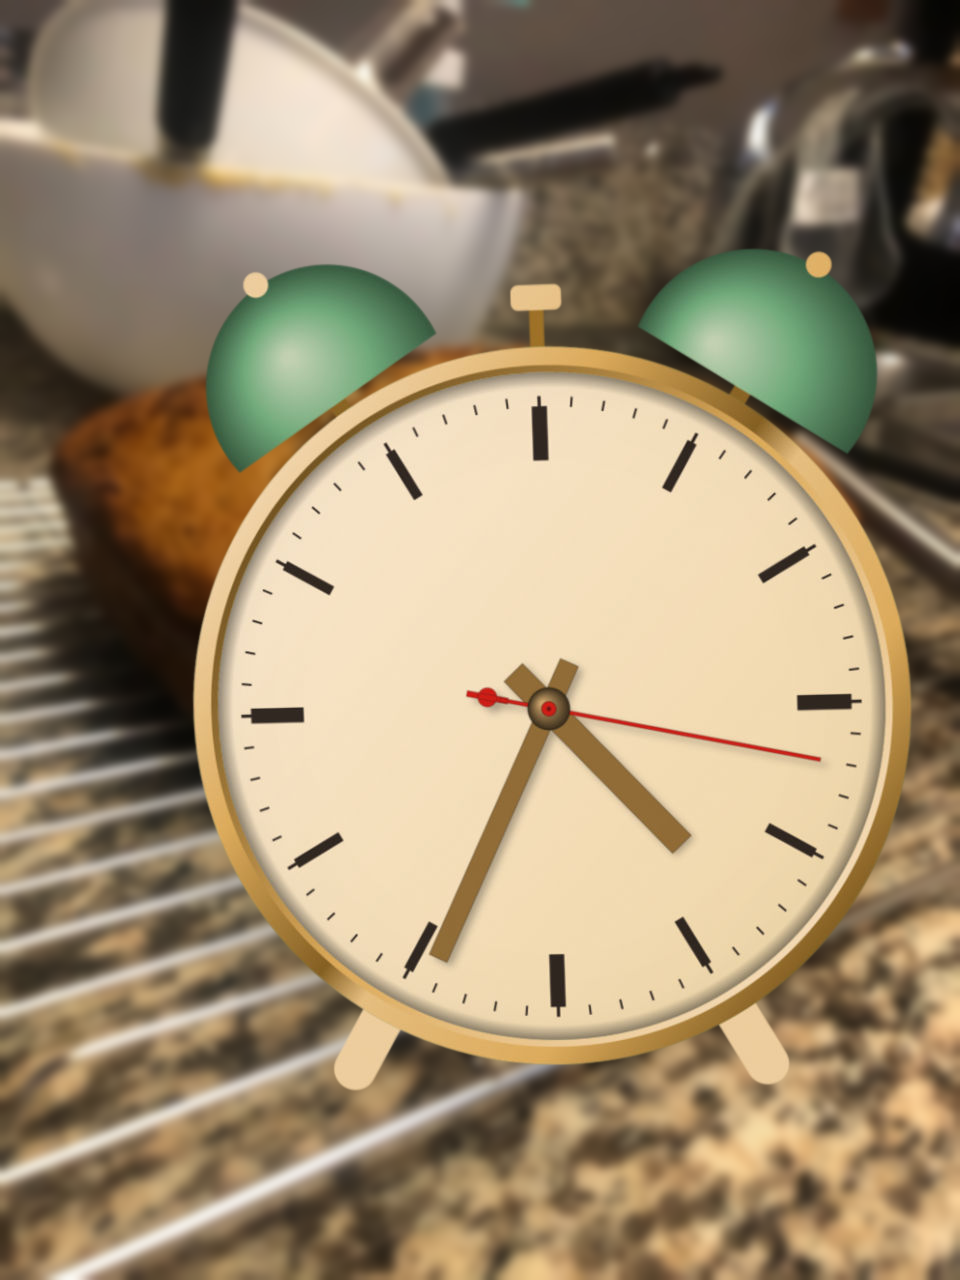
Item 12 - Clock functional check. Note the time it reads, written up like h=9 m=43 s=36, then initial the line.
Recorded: h=4 m=34 s=17
